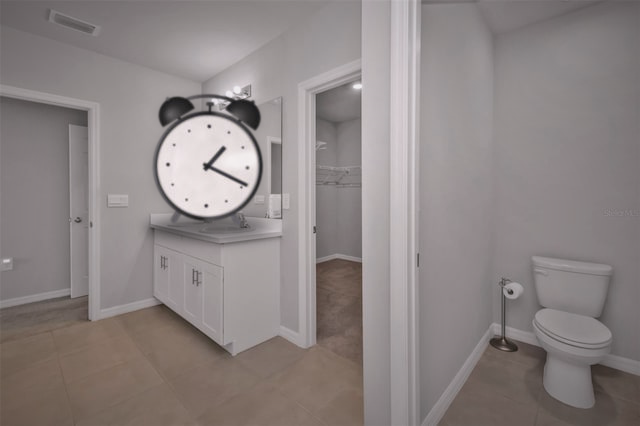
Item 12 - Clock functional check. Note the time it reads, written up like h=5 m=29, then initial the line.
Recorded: h=1 m=19
